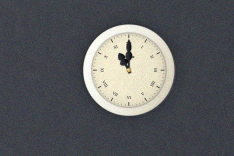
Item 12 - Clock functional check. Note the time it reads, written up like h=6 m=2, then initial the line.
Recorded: h=11 m=0
